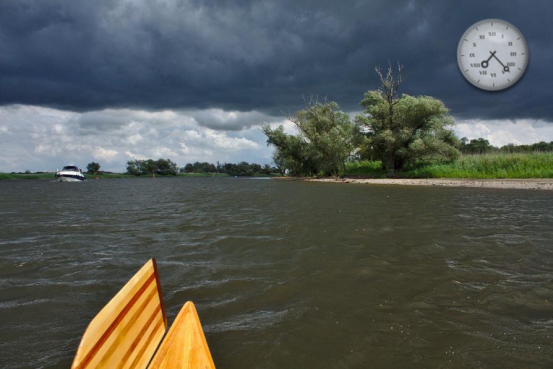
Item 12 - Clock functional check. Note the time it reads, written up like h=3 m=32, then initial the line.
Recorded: h=7 m=23
